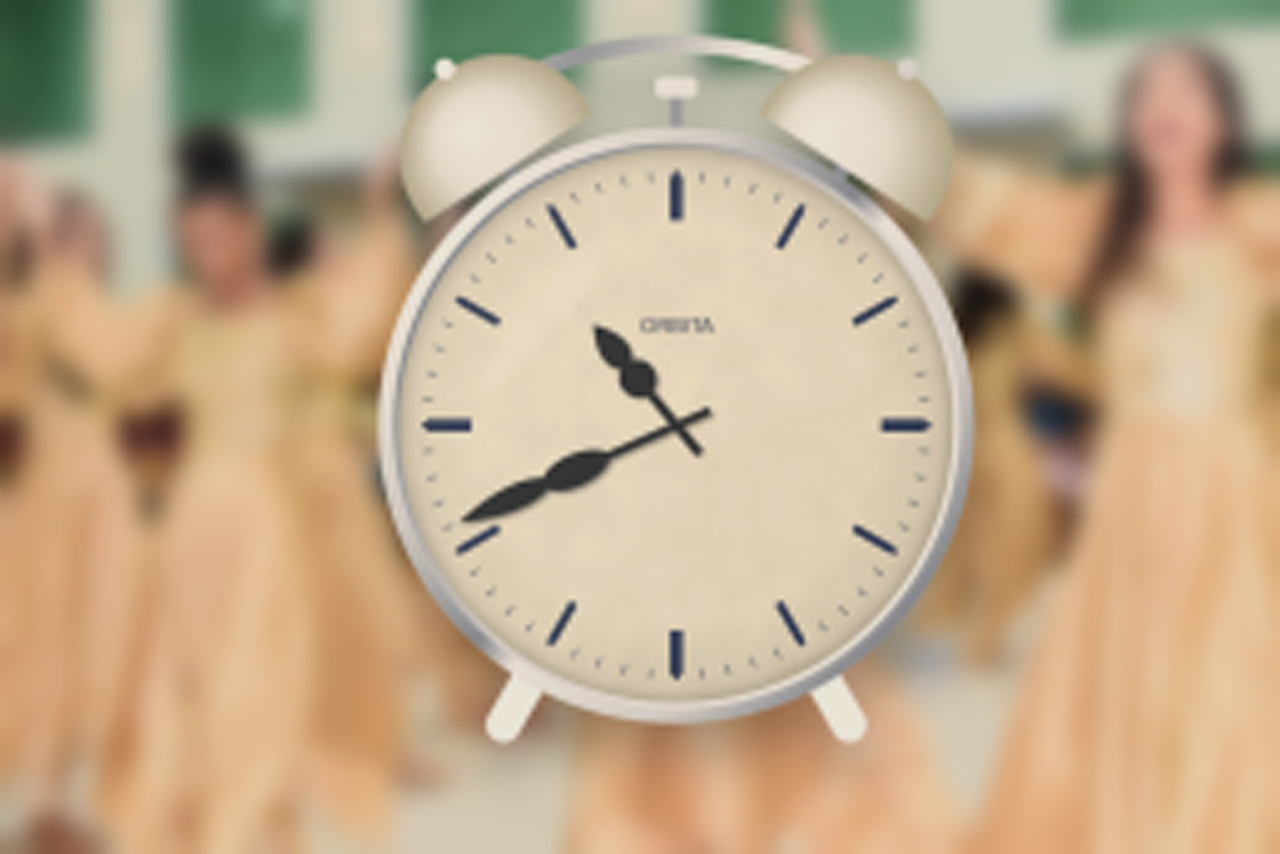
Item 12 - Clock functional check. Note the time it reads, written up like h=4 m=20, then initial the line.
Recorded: h=10 m=41
